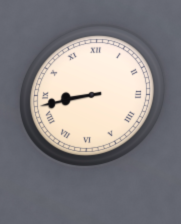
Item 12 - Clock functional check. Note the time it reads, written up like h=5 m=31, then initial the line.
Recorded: h=8 m=43
